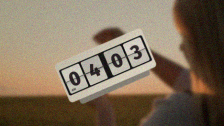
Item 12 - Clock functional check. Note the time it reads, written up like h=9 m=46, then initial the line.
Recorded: h=4 m=3
